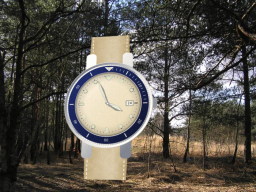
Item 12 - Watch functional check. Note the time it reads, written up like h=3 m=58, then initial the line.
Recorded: h=3 m=56
